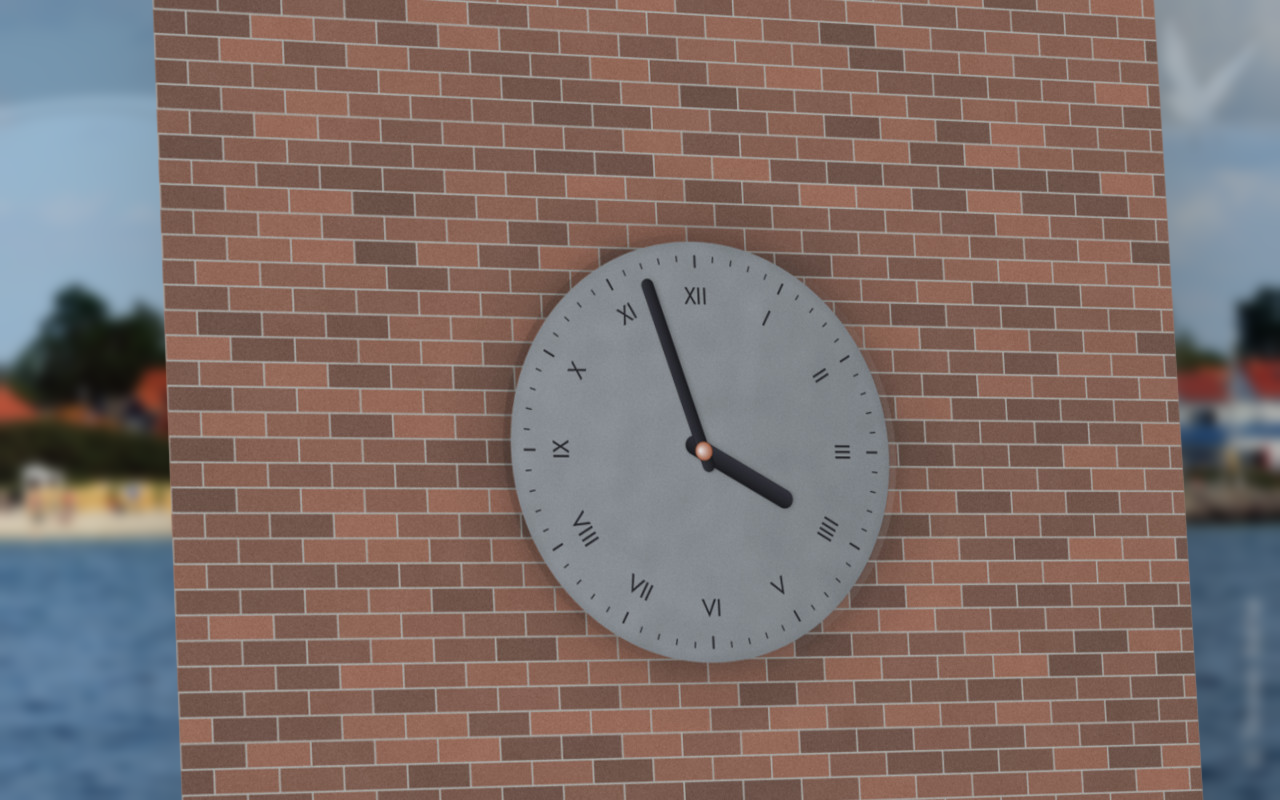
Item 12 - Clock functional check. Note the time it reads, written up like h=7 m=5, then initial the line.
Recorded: h=3 m=57
